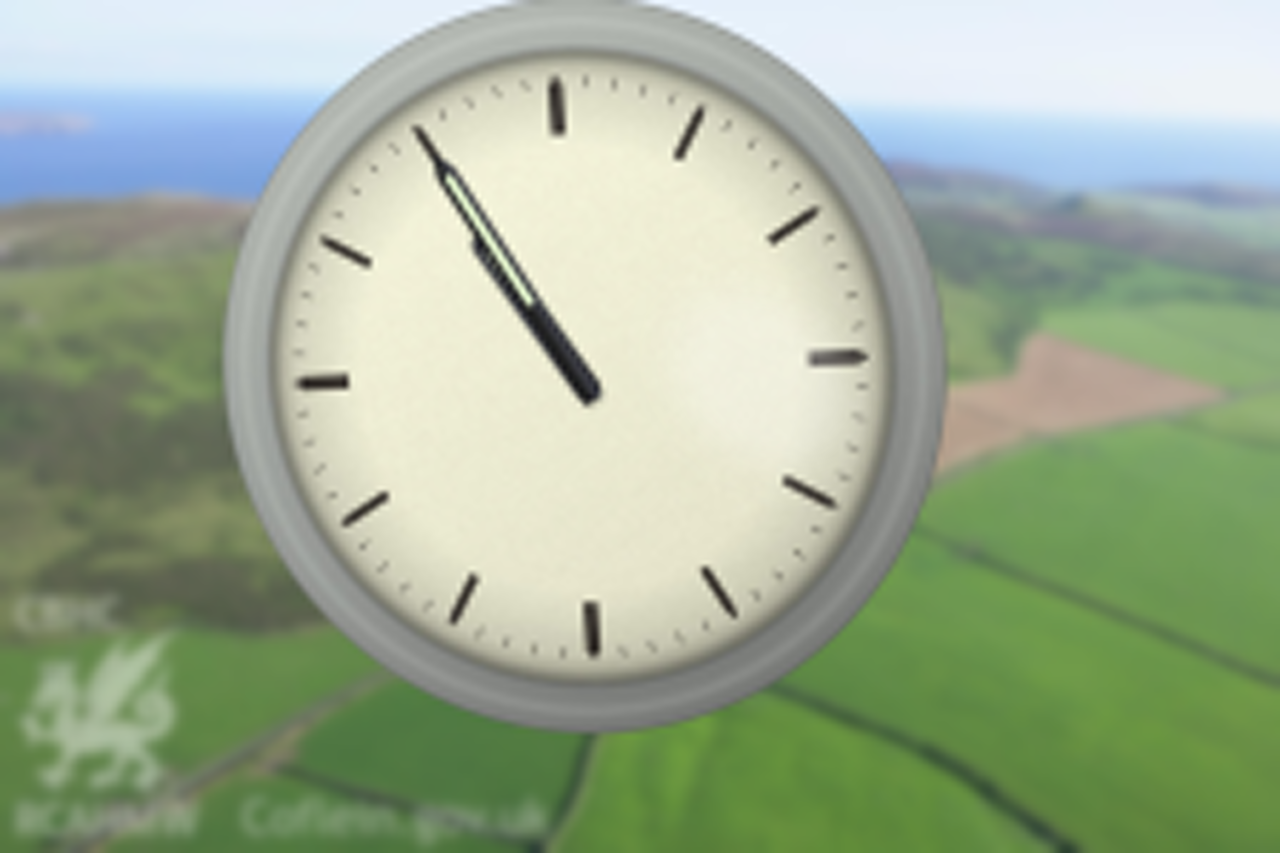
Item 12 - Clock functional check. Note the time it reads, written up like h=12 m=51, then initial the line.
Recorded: h=10 m=55
